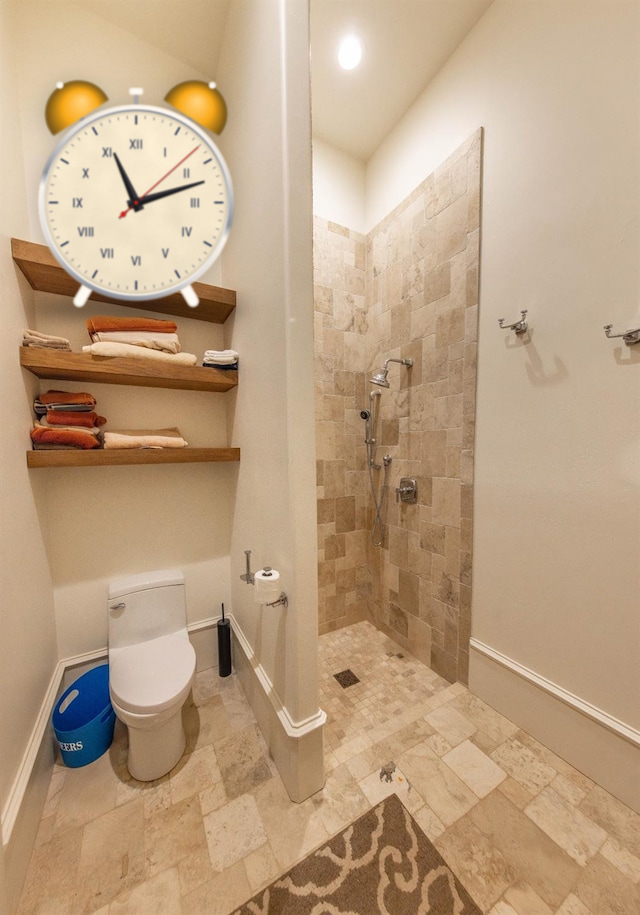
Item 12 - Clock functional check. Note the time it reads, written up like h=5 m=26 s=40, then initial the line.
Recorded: h=11 m=12 s=8
